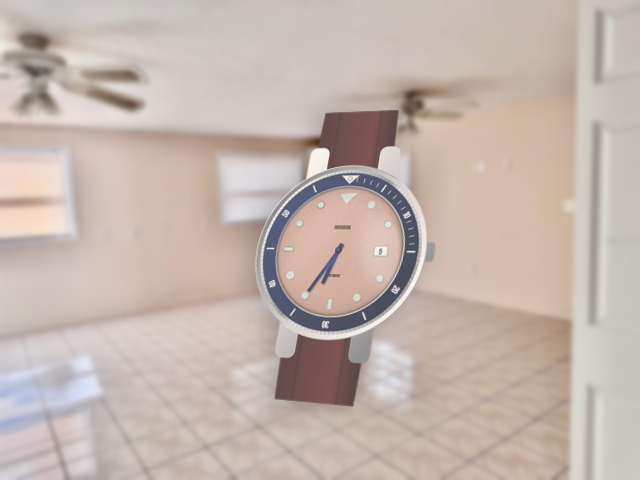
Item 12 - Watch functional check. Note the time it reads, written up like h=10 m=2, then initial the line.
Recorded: h=6 m=35
